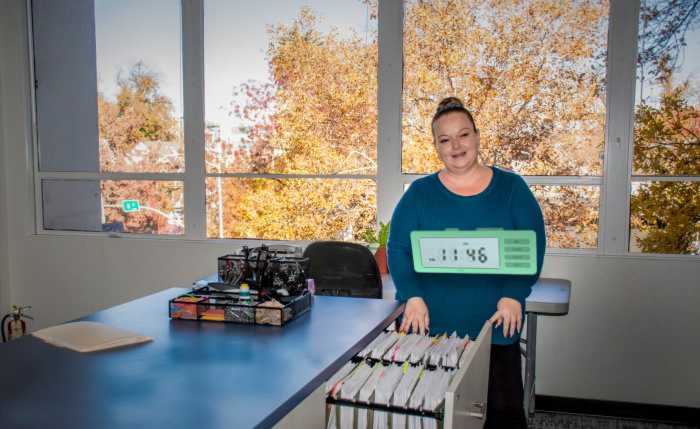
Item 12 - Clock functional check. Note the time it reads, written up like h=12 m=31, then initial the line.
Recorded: h=11 m=46
